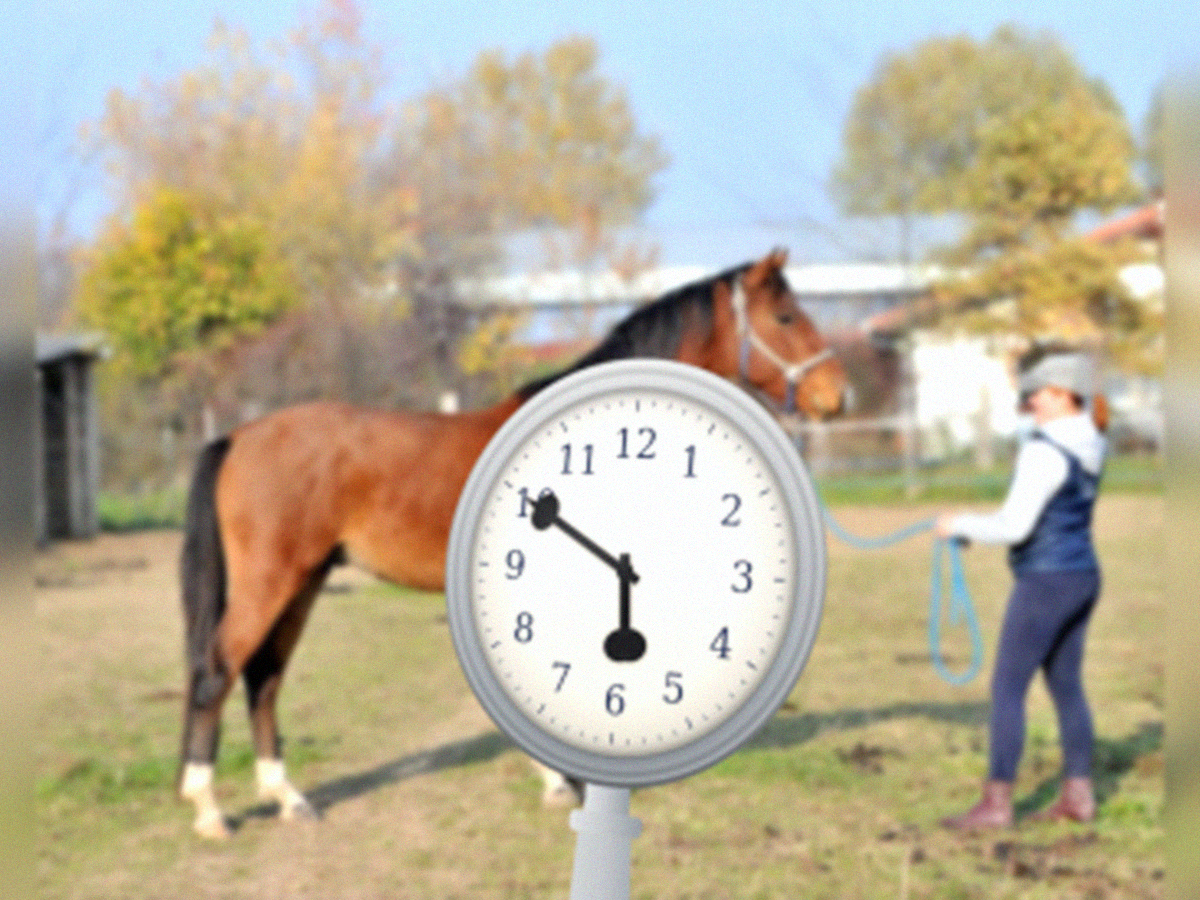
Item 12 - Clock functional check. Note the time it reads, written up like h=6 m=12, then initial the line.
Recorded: h=5 m=50
